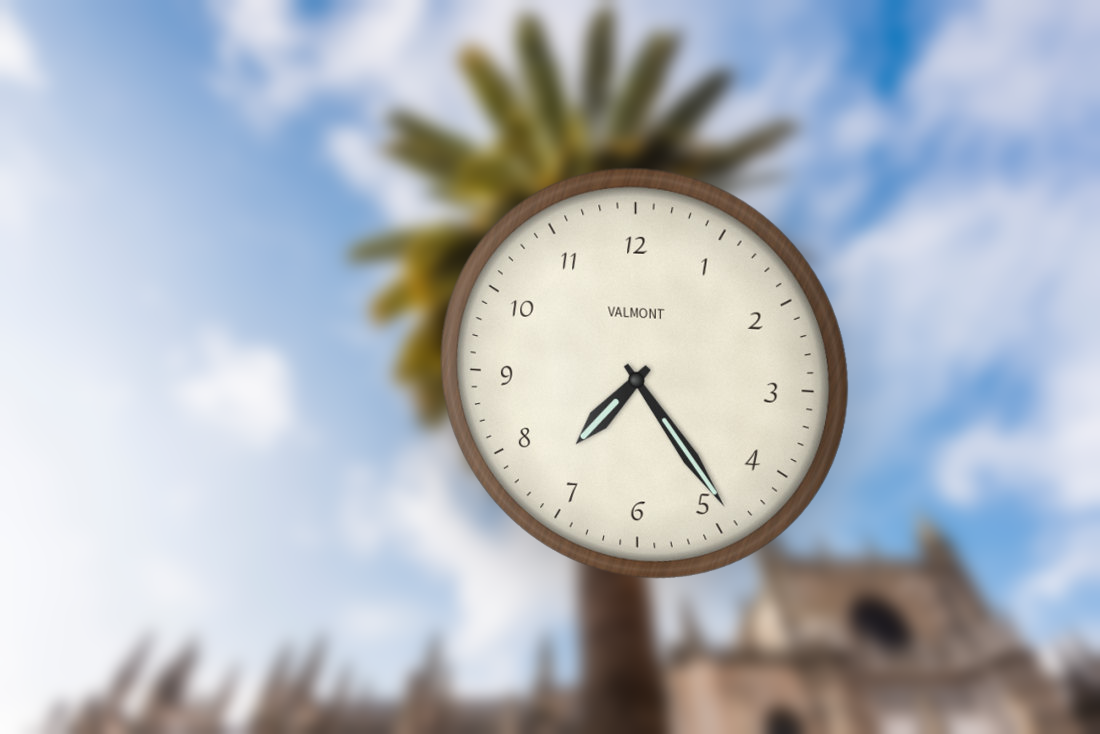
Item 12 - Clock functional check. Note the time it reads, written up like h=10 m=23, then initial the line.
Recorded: h=7 m=24
